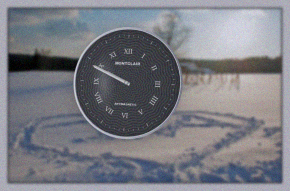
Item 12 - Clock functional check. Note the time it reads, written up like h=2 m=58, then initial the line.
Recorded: h=9 m=49
